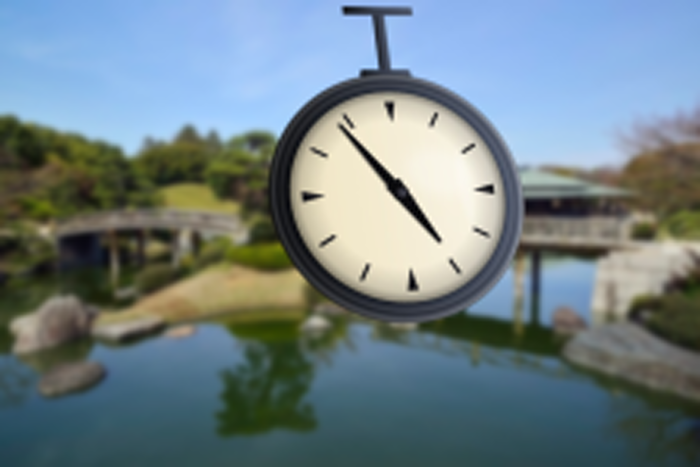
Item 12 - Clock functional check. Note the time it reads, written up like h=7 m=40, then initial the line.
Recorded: h=4 m=54
